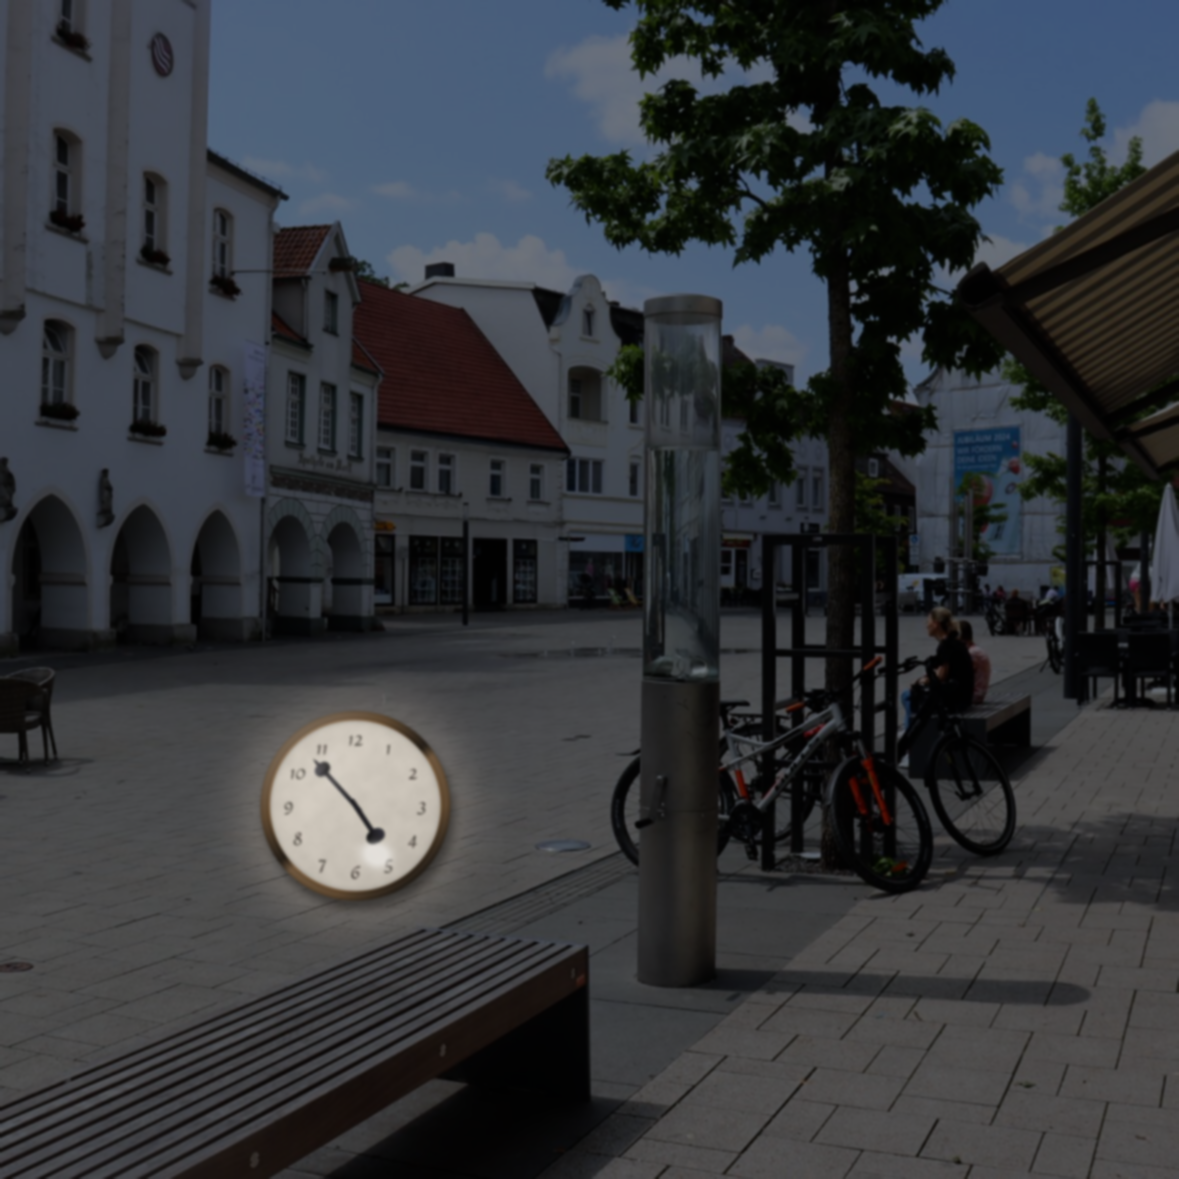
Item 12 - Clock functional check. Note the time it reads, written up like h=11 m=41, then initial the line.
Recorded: h=4 m=53
